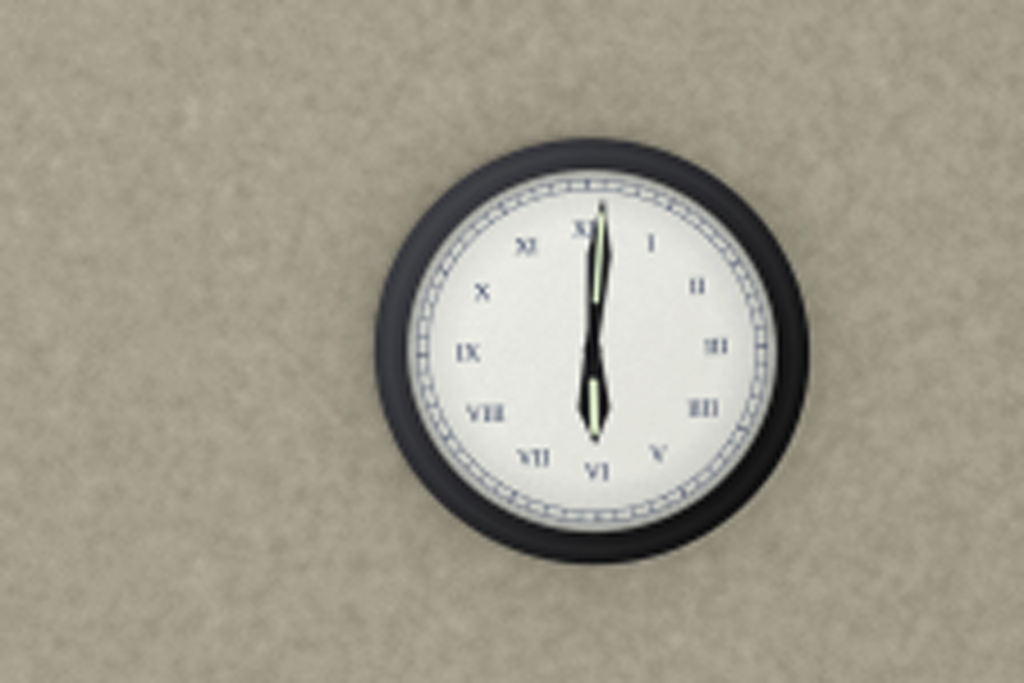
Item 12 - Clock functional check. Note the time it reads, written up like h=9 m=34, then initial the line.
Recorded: h=6 m=1
